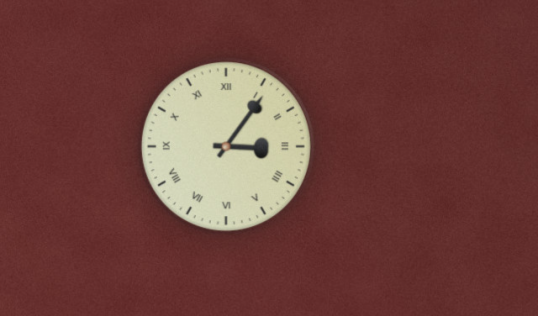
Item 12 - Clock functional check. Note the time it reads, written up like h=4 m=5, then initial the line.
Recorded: h=3 m=6
